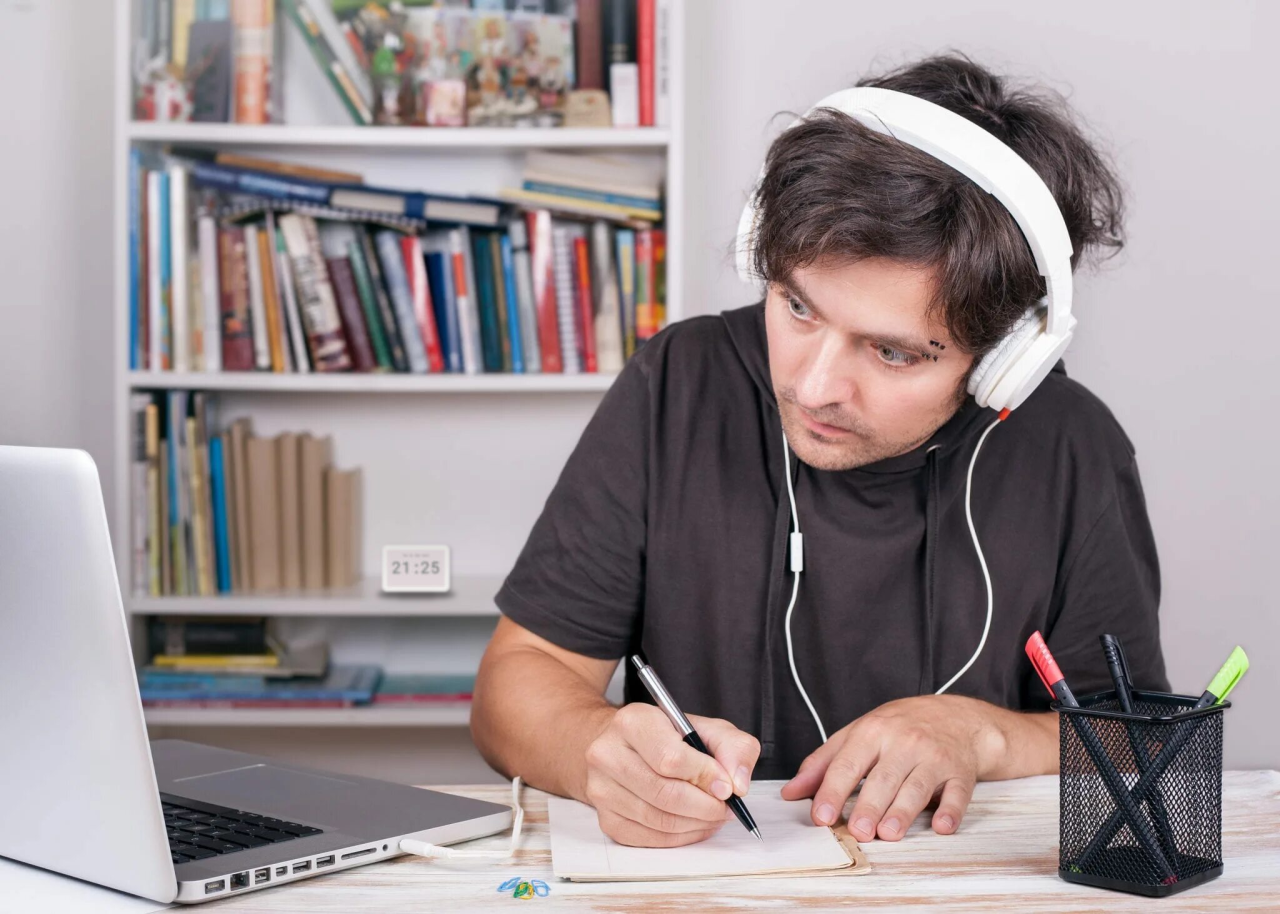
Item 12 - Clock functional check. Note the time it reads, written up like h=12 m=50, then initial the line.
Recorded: h=21 m=25
